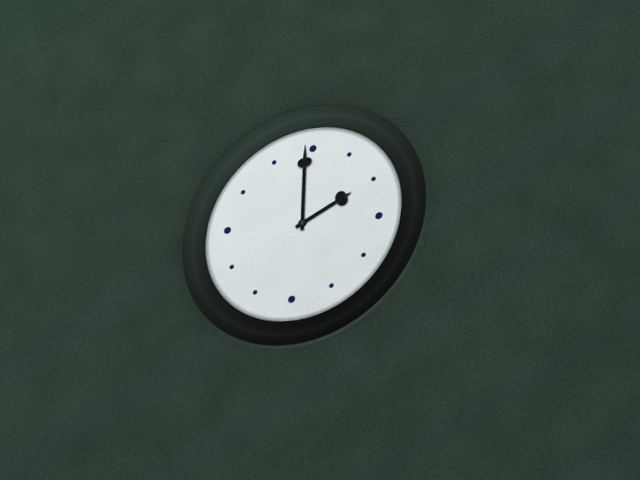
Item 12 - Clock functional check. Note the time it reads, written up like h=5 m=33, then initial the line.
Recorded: h=1 m=59
